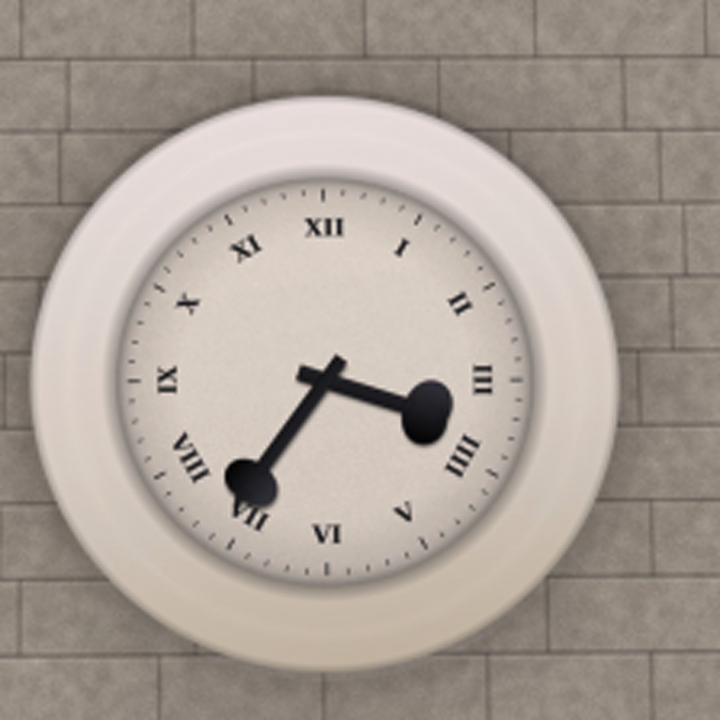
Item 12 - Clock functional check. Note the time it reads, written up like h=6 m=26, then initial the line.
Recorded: h=3 m=36
